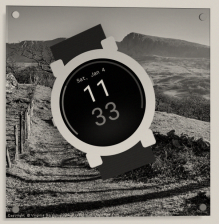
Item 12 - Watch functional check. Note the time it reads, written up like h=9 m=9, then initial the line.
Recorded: h=11 m=33
